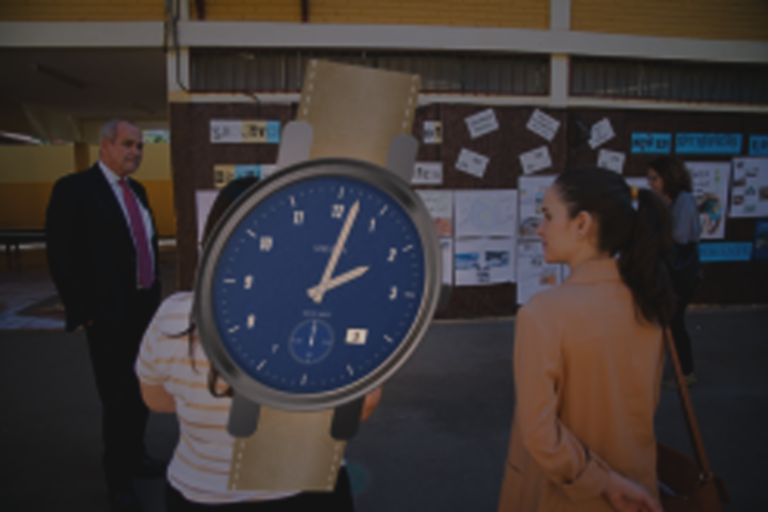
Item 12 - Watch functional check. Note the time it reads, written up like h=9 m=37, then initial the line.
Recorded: h=2 m=2
